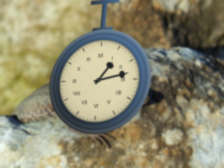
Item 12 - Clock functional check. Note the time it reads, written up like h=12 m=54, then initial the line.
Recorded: h=1 m=13
